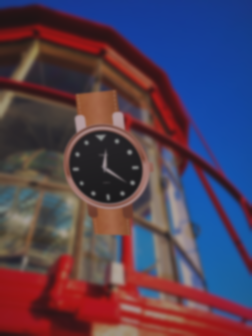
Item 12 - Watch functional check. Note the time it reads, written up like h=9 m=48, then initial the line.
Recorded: h=12 m=21
